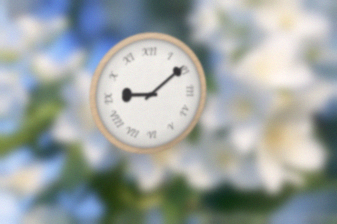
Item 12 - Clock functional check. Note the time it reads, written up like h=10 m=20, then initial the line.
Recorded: h=9 m=9
